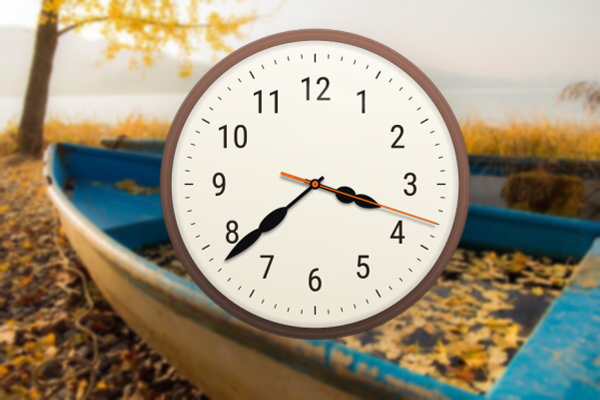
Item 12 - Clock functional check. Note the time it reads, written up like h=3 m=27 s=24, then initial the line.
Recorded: h=3 m=38 s=18
